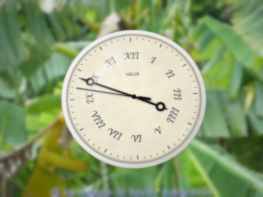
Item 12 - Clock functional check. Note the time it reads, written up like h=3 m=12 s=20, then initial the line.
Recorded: h=3 m=48 s=47
